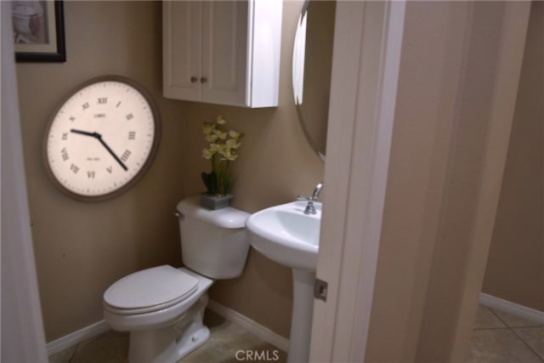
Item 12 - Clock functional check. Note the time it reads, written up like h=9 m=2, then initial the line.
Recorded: h=9 m=22
